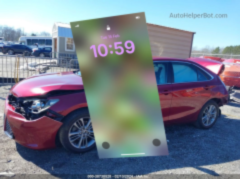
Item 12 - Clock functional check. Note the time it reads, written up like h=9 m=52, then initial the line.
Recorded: h=10 m=59
